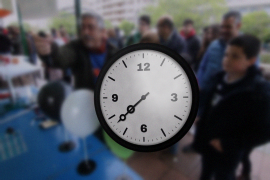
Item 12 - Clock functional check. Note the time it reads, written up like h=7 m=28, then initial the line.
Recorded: h=7 m=38
